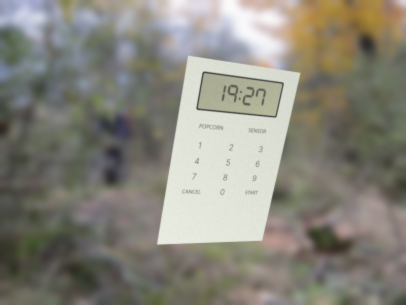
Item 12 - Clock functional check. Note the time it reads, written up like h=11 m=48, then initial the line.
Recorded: h=19 m=27
